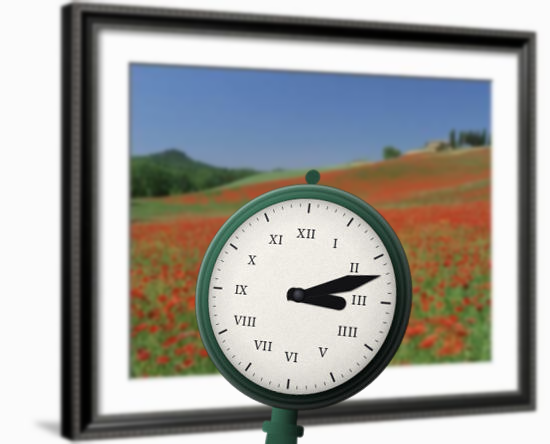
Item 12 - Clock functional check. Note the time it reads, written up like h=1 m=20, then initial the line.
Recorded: h=3 m=12
